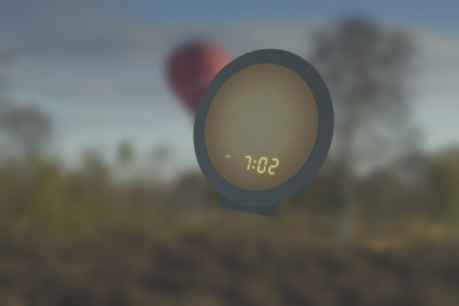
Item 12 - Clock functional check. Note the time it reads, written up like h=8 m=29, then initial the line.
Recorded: h=7 m=2
